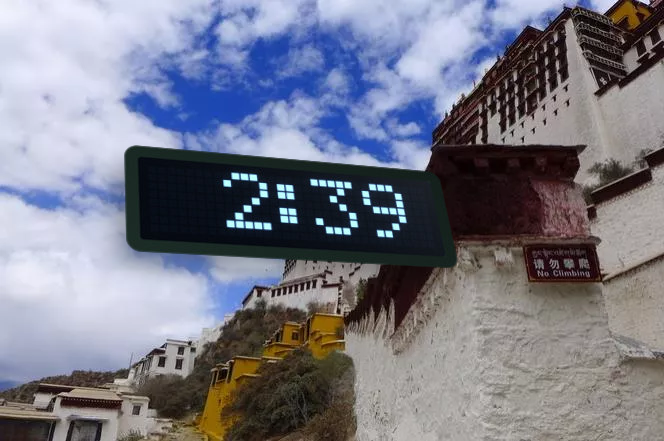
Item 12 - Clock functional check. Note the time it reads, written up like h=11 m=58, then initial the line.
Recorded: h=2 m=39
